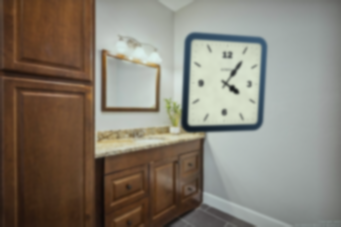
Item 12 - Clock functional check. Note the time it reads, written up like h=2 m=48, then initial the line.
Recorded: h=4 m=6
